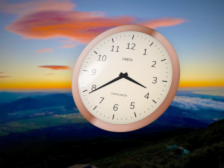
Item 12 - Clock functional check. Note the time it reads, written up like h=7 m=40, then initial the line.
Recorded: h=3 m=39
